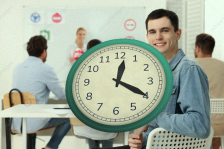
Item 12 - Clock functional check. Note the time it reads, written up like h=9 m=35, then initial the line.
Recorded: h=12 m=20
